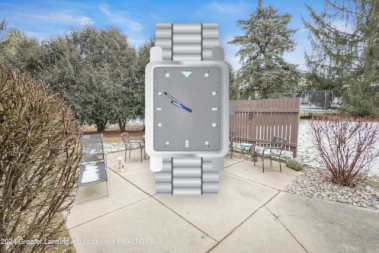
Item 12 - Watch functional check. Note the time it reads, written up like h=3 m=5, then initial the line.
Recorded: h=9 m=51
